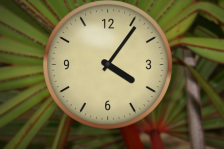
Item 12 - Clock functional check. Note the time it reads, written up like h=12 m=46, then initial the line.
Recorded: h=4 m=6
